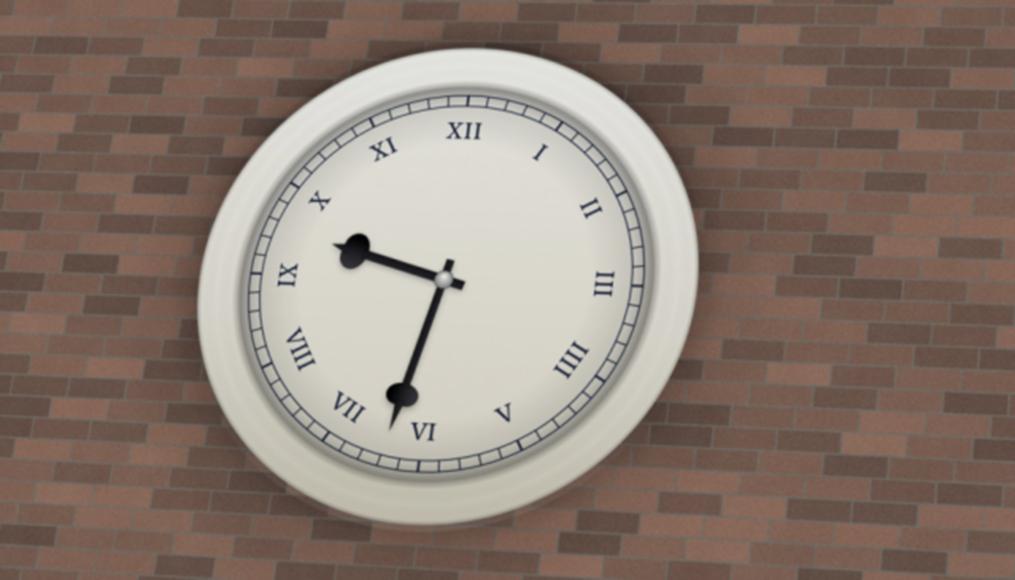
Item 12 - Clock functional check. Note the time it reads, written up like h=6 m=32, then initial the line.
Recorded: h=9 m=32
